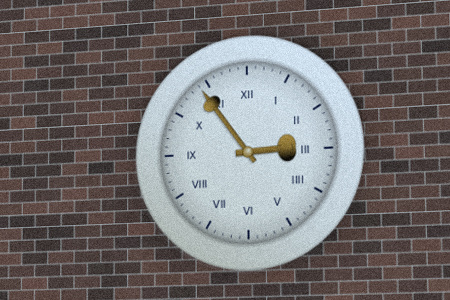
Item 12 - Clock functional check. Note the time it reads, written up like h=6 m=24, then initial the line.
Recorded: h=2 m=54
